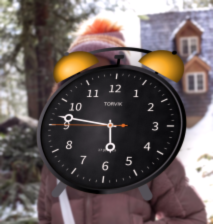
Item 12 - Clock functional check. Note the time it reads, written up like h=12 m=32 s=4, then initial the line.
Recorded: h=5 m=46 s=45
